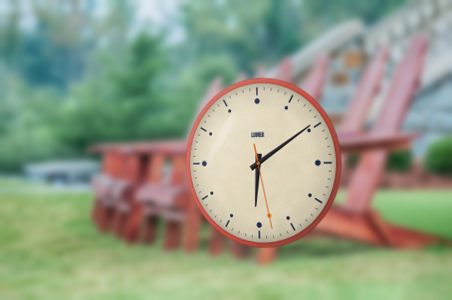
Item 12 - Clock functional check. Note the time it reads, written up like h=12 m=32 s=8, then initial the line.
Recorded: h=6 m=9 s=28
